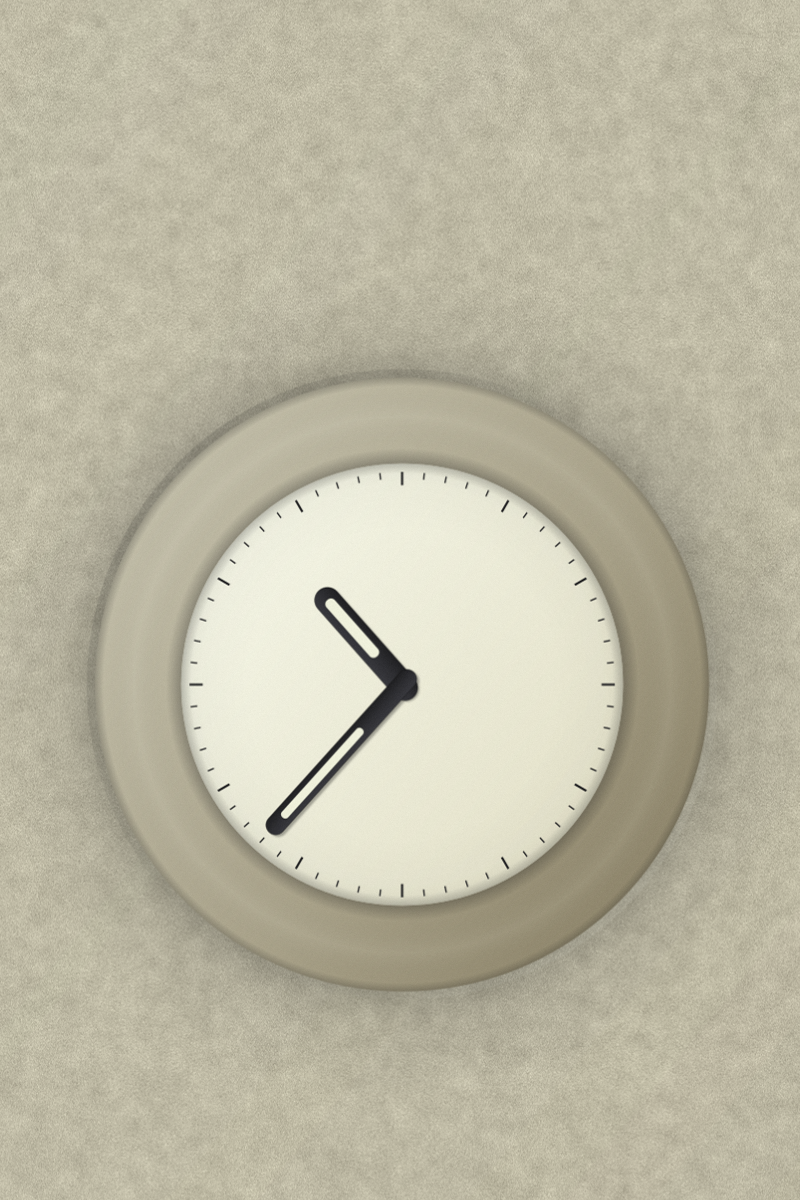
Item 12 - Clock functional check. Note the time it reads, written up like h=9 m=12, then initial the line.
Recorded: h=10 m=37
